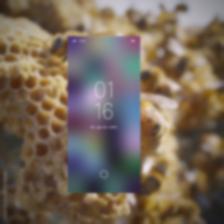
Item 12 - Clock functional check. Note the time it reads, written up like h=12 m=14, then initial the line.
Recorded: h=1 m=16
